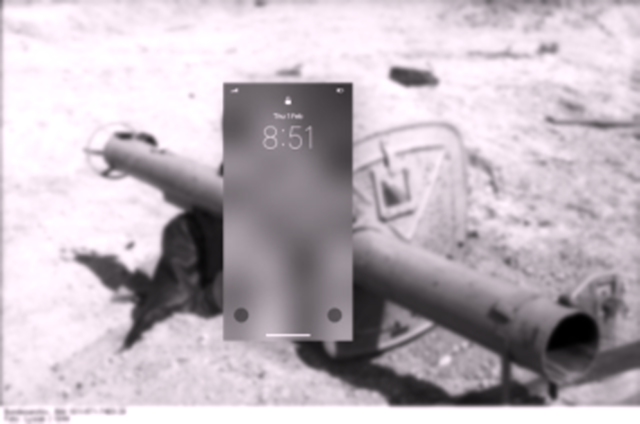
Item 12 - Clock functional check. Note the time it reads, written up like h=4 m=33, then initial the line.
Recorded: h=8 m=51
